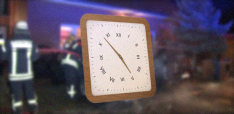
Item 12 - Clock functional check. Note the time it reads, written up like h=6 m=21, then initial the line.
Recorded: h=4 m=53
